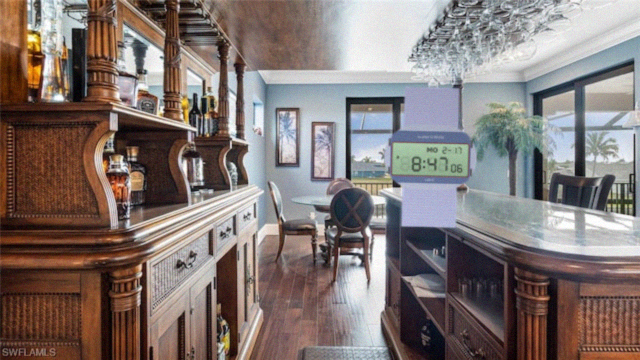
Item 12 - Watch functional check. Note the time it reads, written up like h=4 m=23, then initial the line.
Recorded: h=8 m=47
